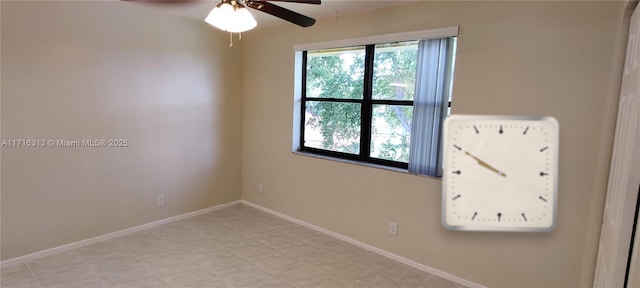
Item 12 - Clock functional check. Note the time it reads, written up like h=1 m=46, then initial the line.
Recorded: h=9 m=50
